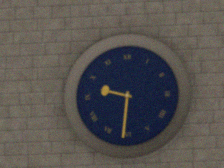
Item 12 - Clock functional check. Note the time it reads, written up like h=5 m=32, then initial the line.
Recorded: h=9 m=31
